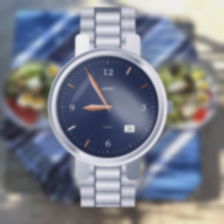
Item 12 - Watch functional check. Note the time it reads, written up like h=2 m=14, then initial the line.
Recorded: h=8 m=55
